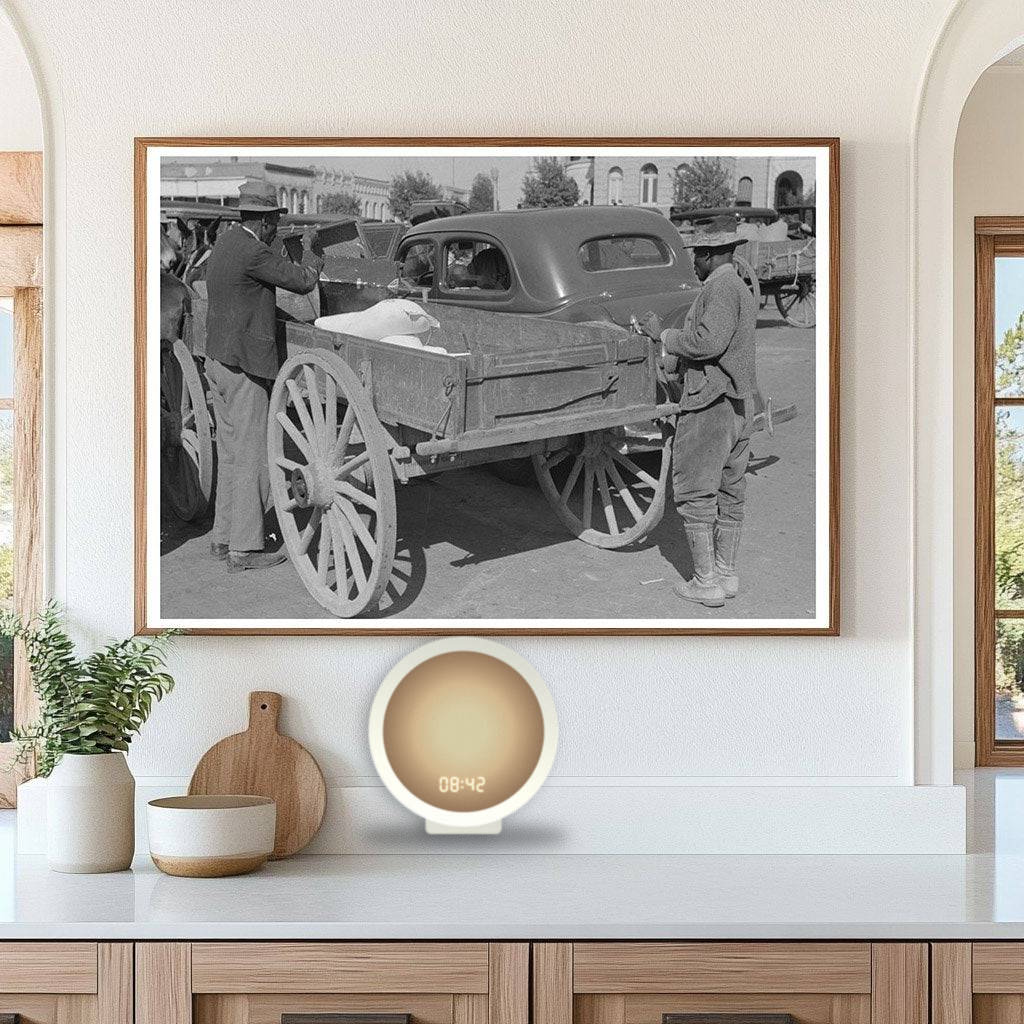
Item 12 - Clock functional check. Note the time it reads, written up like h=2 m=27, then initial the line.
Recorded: h=8 m=42
